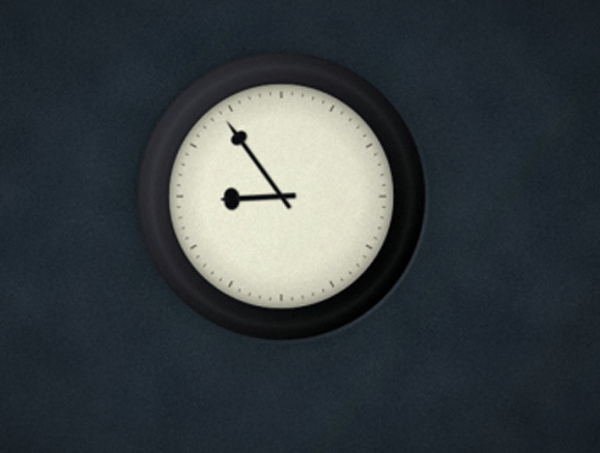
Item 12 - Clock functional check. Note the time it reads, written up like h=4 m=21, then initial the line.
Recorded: h=8 m=54
